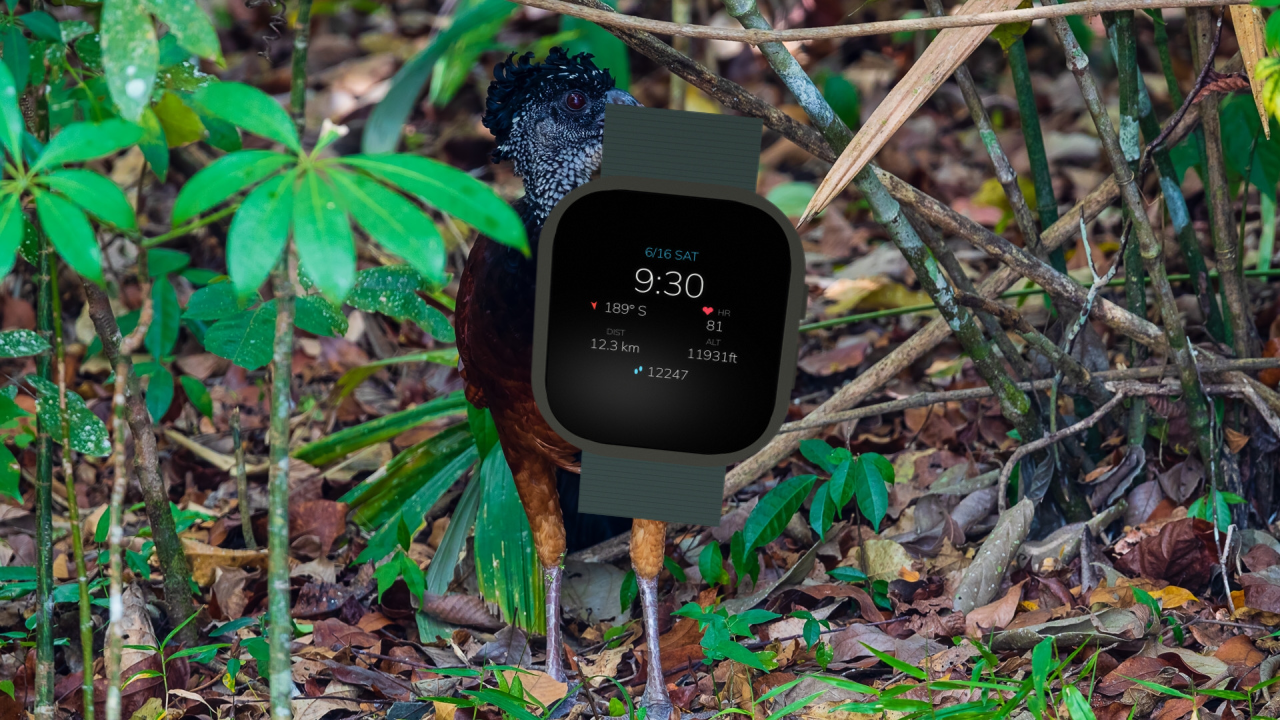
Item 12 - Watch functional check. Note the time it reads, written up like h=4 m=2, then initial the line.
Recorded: h=9 m=30
